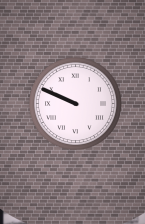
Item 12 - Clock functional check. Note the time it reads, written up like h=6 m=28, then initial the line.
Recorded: h=9 m=49
